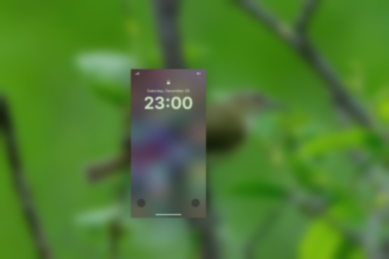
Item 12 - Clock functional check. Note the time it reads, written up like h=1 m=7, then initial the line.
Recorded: h=23 m=0
